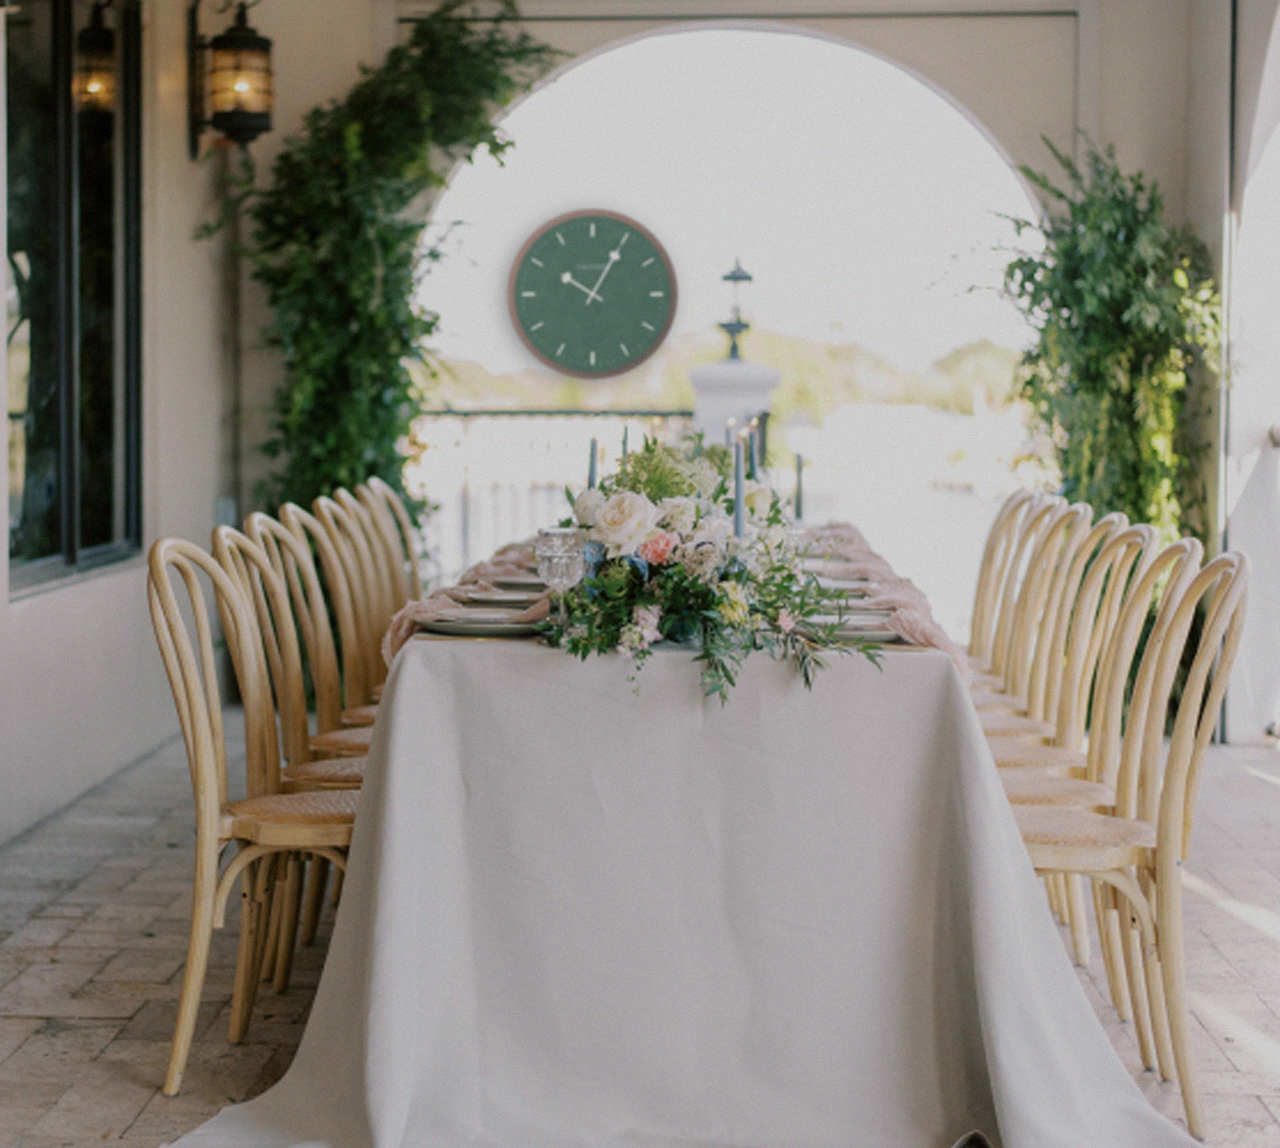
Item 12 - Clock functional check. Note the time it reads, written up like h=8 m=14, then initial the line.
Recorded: h=10 m=5
